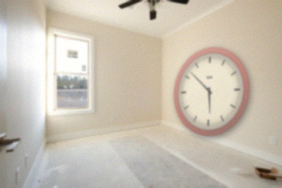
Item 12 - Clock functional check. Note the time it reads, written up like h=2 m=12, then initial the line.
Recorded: h=5 m=52
